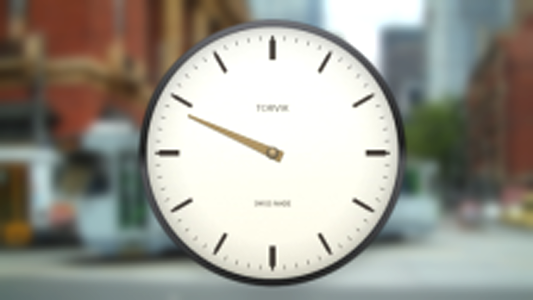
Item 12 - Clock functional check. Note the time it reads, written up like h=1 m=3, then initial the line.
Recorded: h=9 m=49
